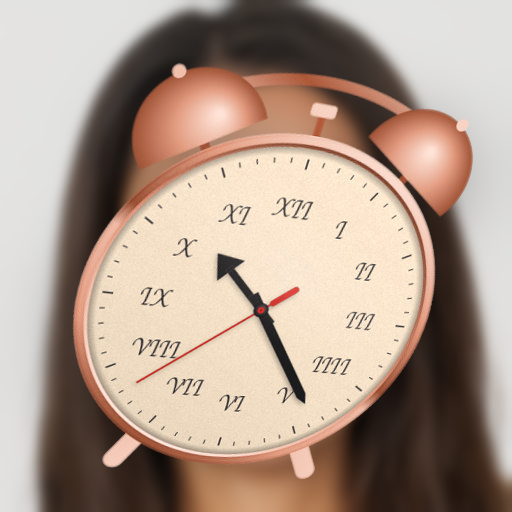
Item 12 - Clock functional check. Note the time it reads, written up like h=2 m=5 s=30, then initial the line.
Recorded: h=10 m=23 s=38
